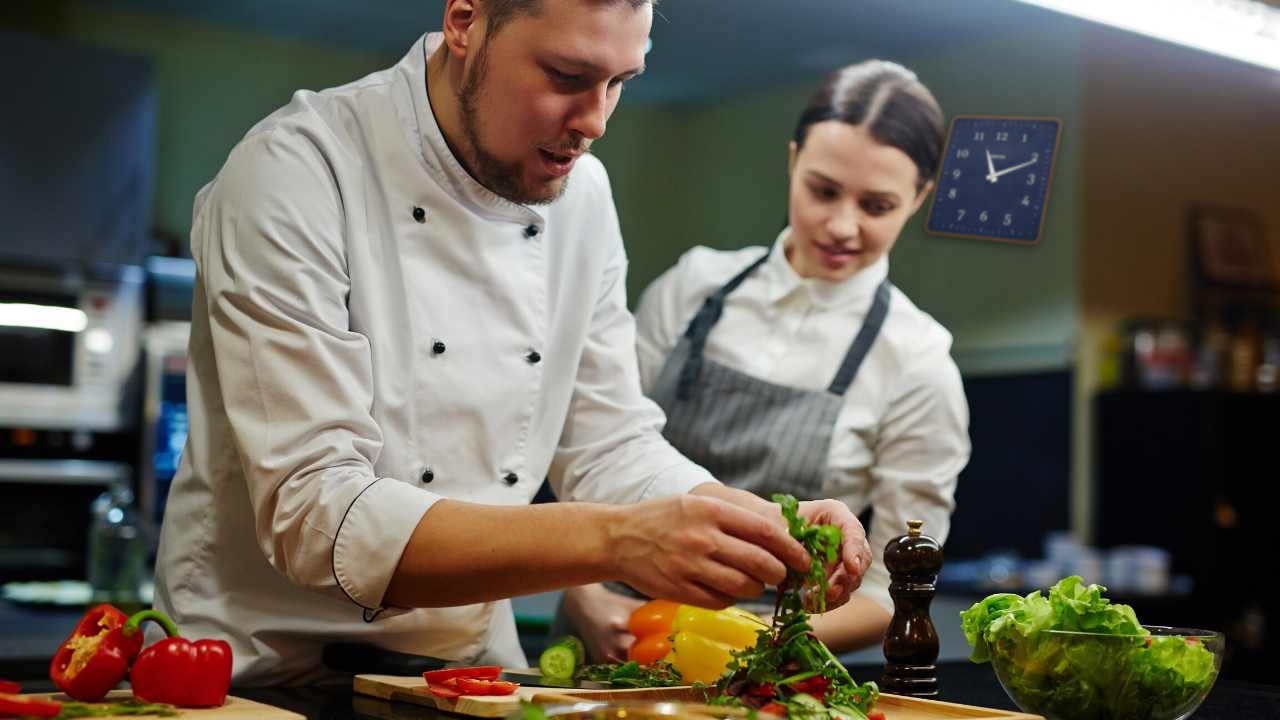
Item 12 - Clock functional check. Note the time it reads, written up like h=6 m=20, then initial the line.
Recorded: h=11 m=11
